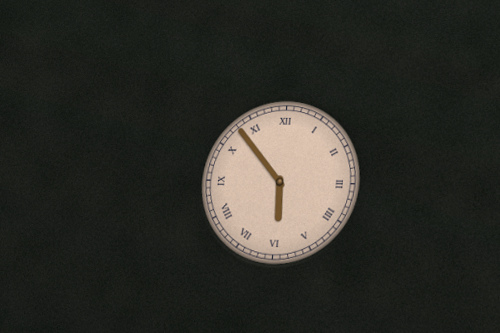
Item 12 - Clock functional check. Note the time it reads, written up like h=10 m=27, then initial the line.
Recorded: h=5 m=53
